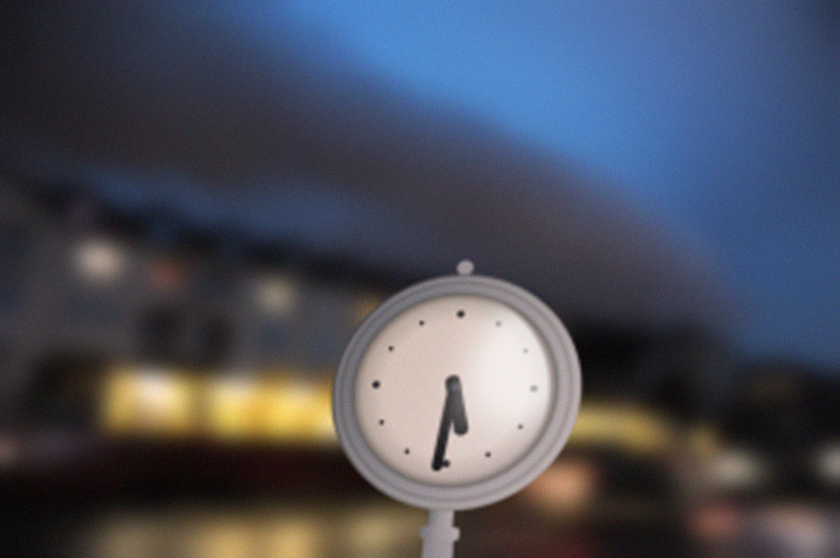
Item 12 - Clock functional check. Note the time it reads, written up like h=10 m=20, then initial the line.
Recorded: h=5 m=31
